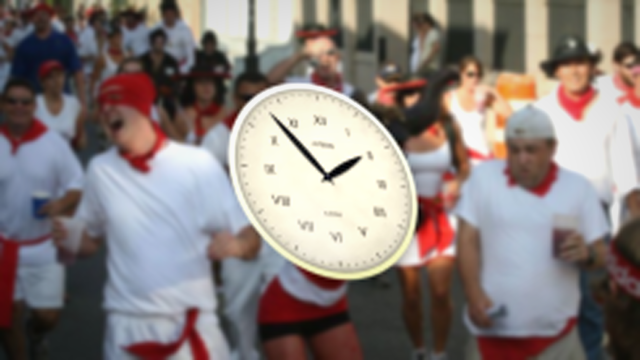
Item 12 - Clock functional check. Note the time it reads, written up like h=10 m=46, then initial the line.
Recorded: h=1 m=53
